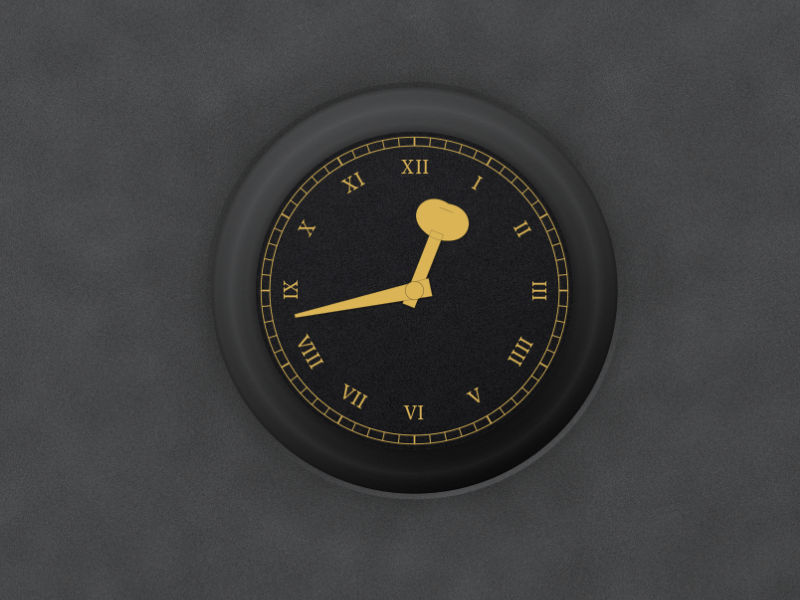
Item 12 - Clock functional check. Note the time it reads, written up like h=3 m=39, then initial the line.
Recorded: h=12 m=43
